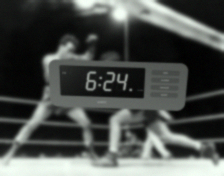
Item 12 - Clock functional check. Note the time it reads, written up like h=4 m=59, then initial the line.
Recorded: h=6 m=24
